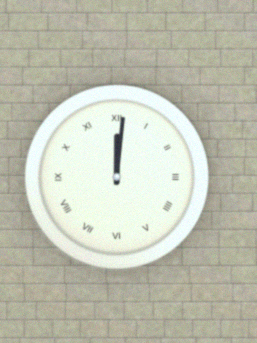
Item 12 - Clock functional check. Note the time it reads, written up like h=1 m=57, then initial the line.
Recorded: h=12 m=1
